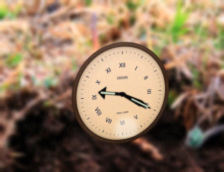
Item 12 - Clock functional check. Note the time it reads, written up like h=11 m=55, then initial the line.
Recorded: h=9 m=20
